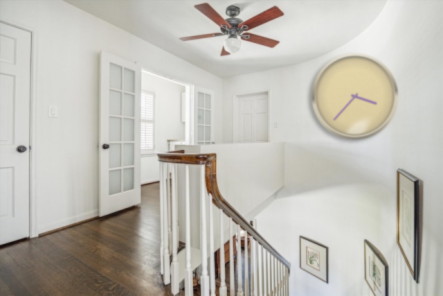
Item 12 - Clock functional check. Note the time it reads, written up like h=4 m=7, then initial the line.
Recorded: h=3 m=37
